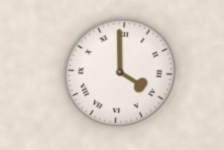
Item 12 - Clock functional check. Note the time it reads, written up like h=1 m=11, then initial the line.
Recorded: h=3 m=59
